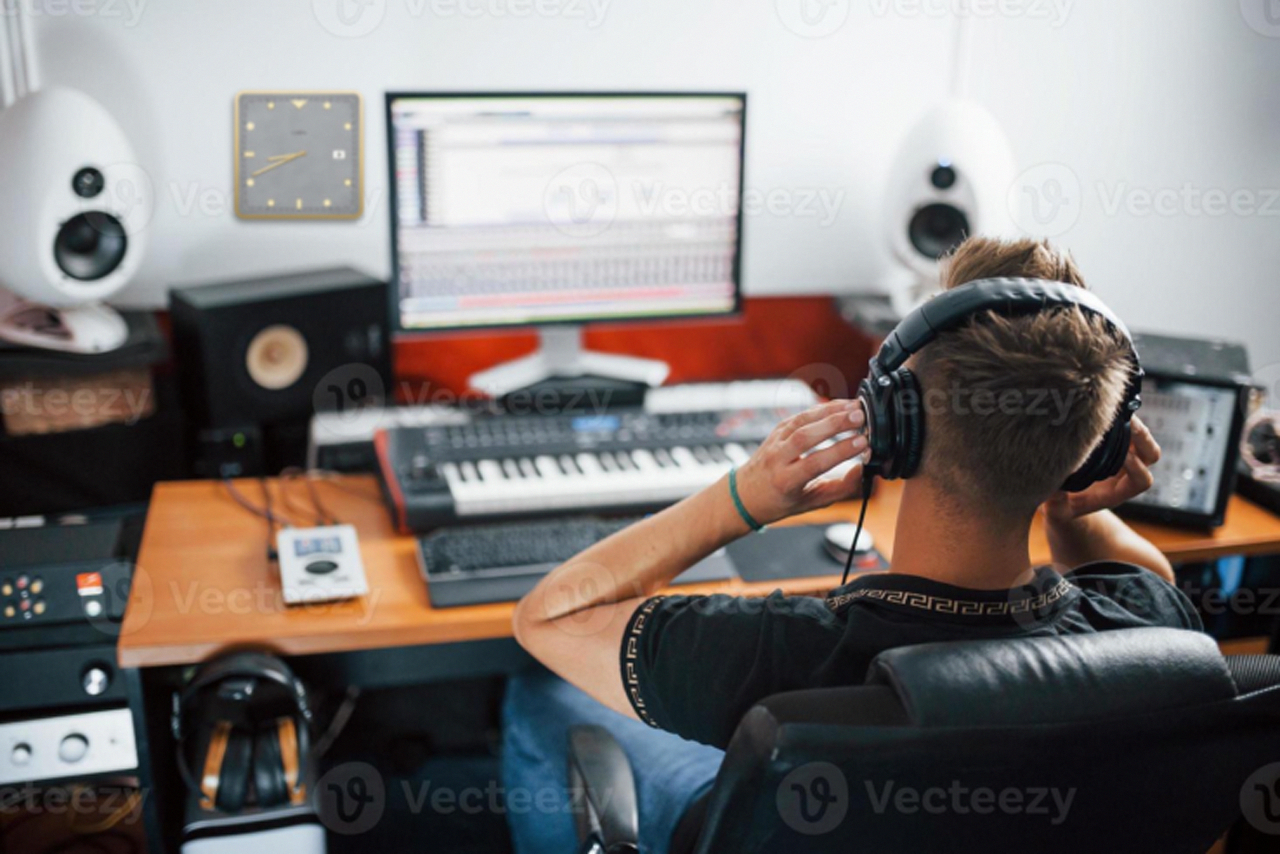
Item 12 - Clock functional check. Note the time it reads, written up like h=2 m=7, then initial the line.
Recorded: h=8 m=41
